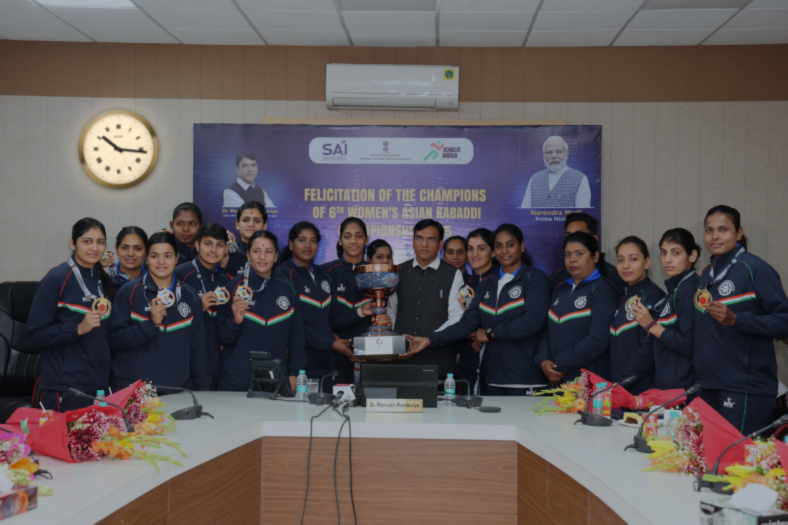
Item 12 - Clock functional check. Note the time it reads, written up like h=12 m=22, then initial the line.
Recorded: h=10 m=16
